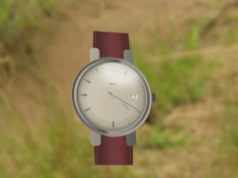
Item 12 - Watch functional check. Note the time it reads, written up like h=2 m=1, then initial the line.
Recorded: h=4 m=20
